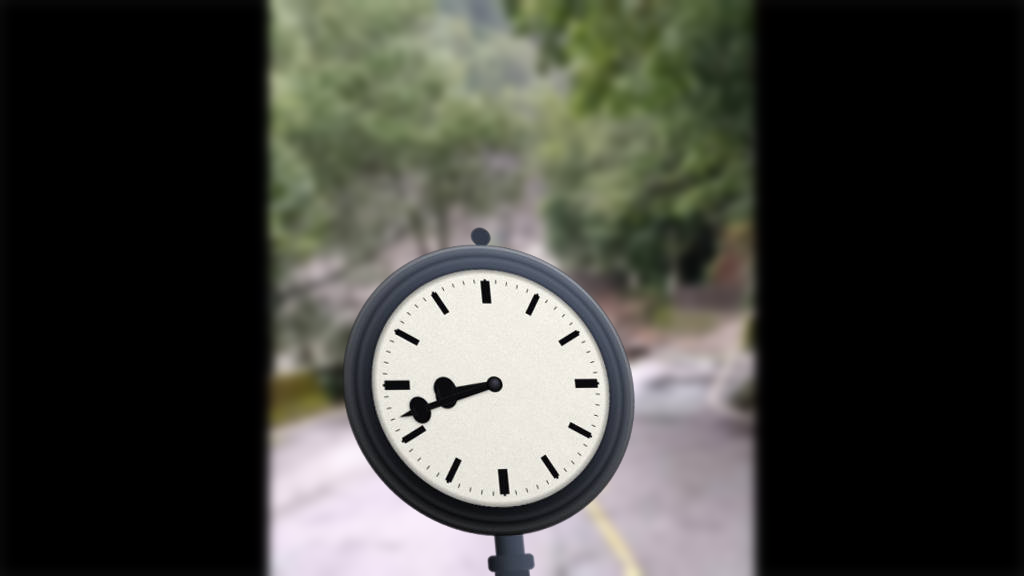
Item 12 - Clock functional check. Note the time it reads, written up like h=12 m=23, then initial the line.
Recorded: h=8 m=42
